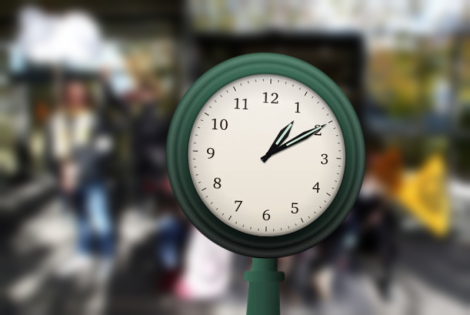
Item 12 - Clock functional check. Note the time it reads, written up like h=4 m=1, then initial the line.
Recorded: h=1 m=10
